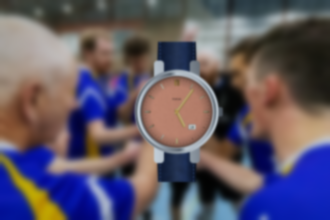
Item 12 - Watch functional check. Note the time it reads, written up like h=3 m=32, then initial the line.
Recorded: h=5 m=6
